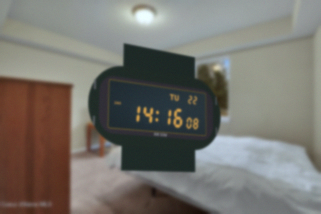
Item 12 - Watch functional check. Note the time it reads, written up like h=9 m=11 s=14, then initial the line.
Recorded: h=14 m=16 s=8
